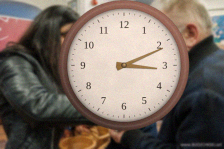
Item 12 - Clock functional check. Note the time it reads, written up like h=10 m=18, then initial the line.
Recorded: h=3 m=11
